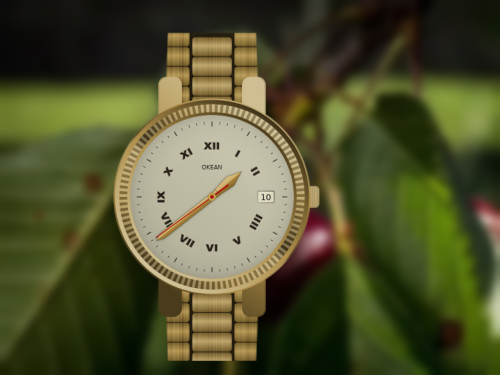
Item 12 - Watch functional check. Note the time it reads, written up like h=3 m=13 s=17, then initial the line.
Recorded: h=1 m=38 s=39
